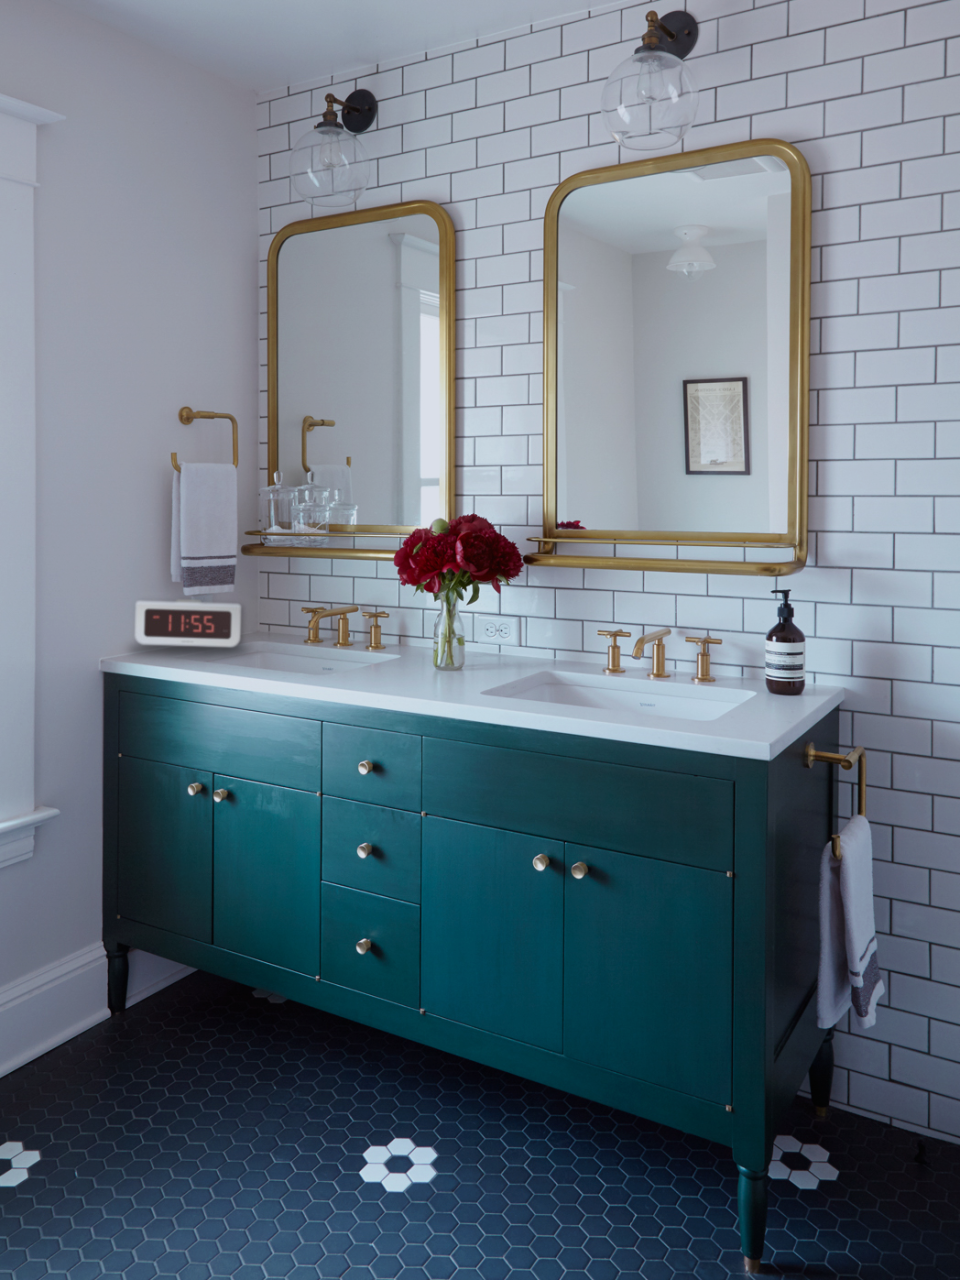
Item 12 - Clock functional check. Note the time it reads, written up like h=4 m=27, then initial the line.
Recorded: h=11 m=55
